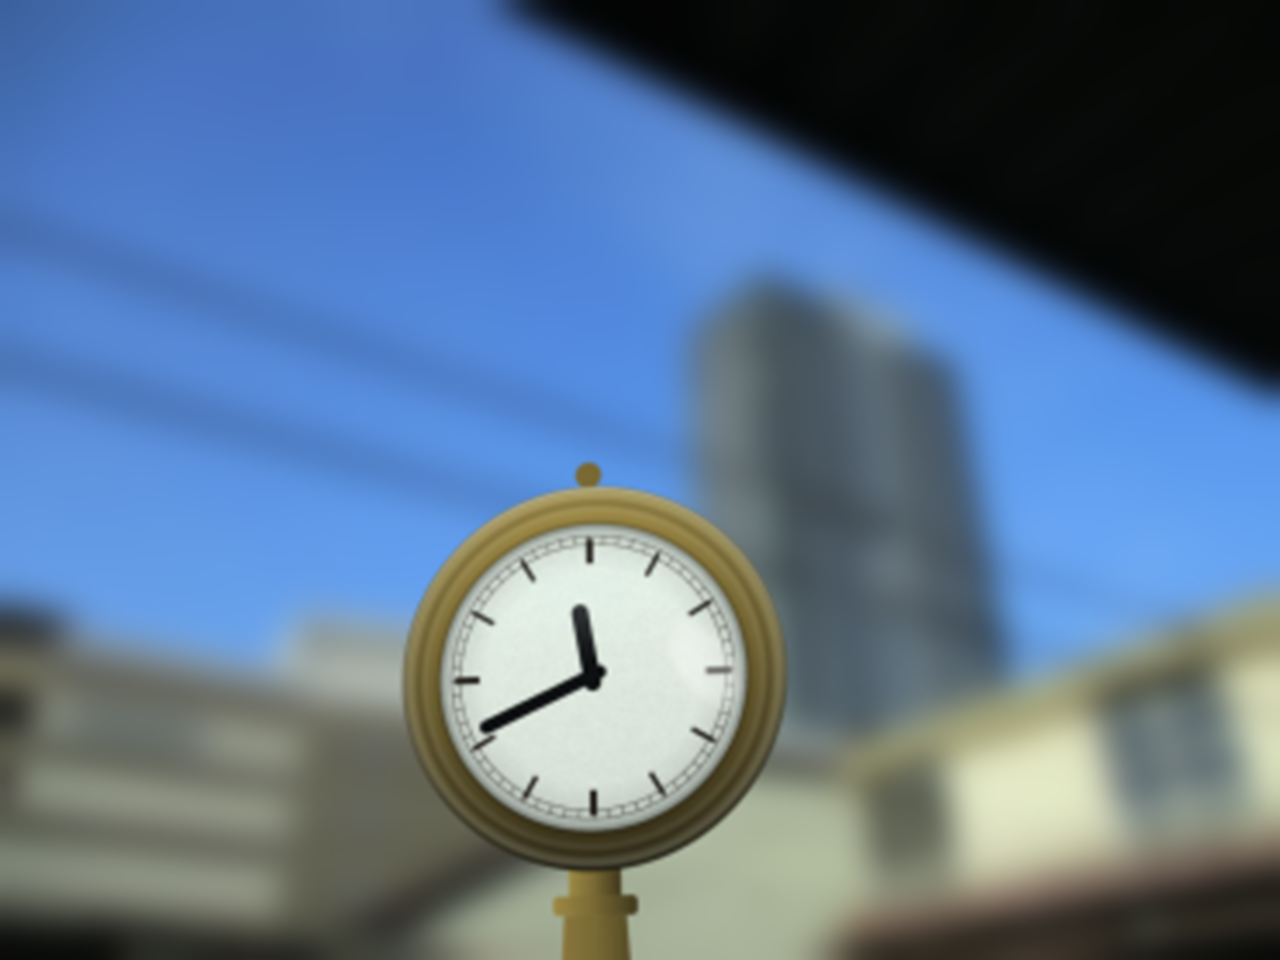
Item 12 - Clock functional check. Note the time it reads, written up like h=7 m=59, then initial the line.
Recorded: h=11 m=41
